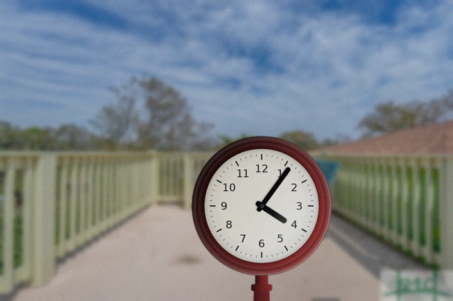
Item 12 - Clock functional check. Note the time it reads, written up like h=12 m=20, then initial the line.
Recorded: h=4 m=6
